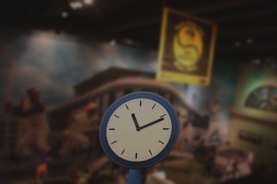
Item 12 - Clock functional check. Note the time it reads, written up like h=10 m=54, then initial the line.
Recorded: h=11 m=11
